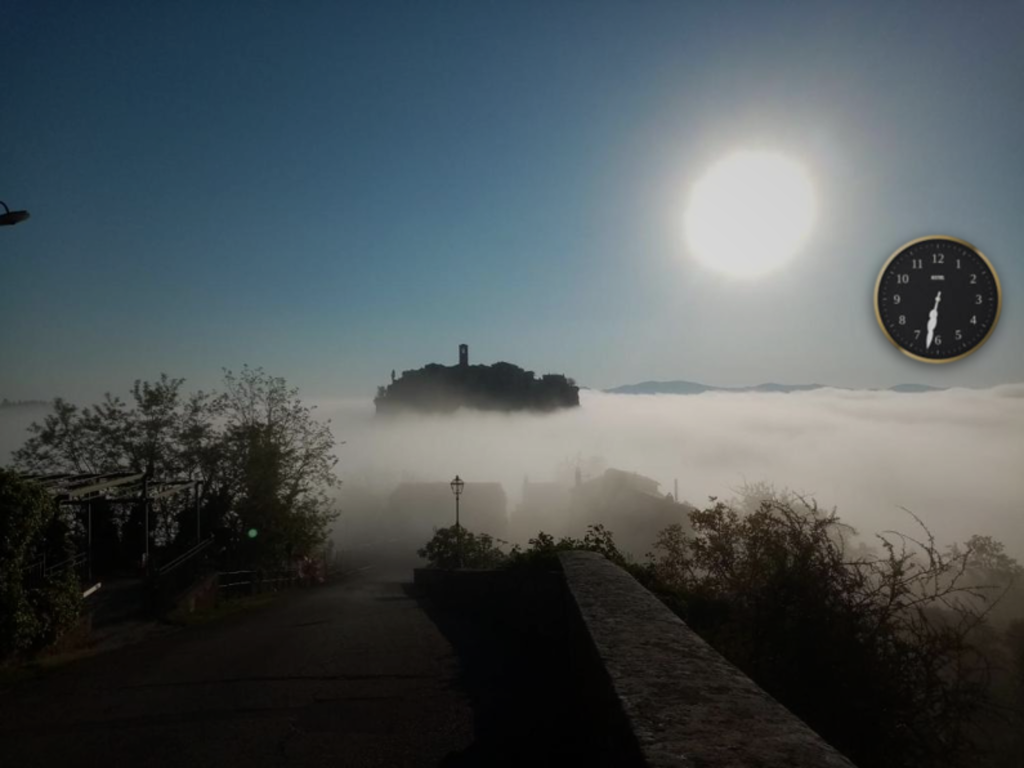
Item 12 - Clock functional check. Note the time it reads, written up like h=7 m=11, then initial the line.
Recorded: h=6 m=32
